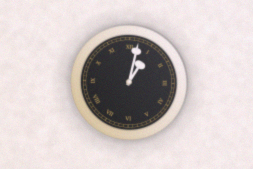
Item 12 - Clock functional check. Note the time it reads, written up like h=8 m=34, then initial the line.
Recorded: h=1 m=2
